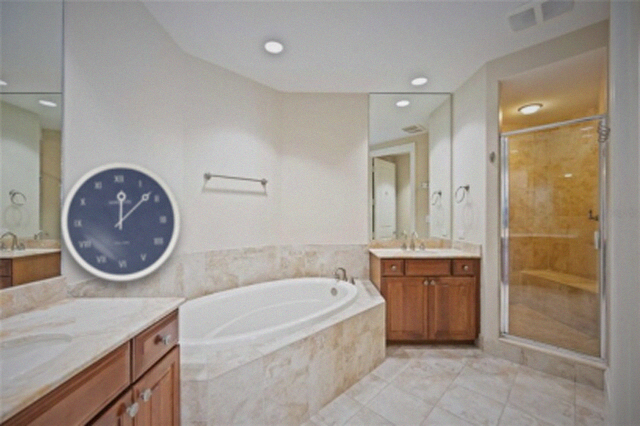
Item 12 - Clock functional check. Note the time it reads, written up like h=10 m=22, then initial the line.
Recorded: h=12 m=8
